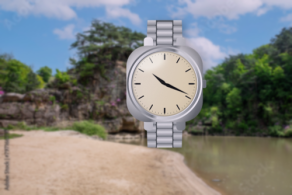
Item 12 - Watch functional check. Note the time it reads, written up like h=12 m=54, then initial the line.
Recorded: h=10 m=19
